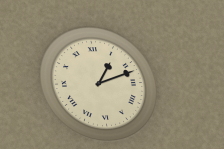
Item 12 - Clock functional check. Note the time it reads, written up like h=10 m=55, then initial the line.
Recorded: h=1 m=12
